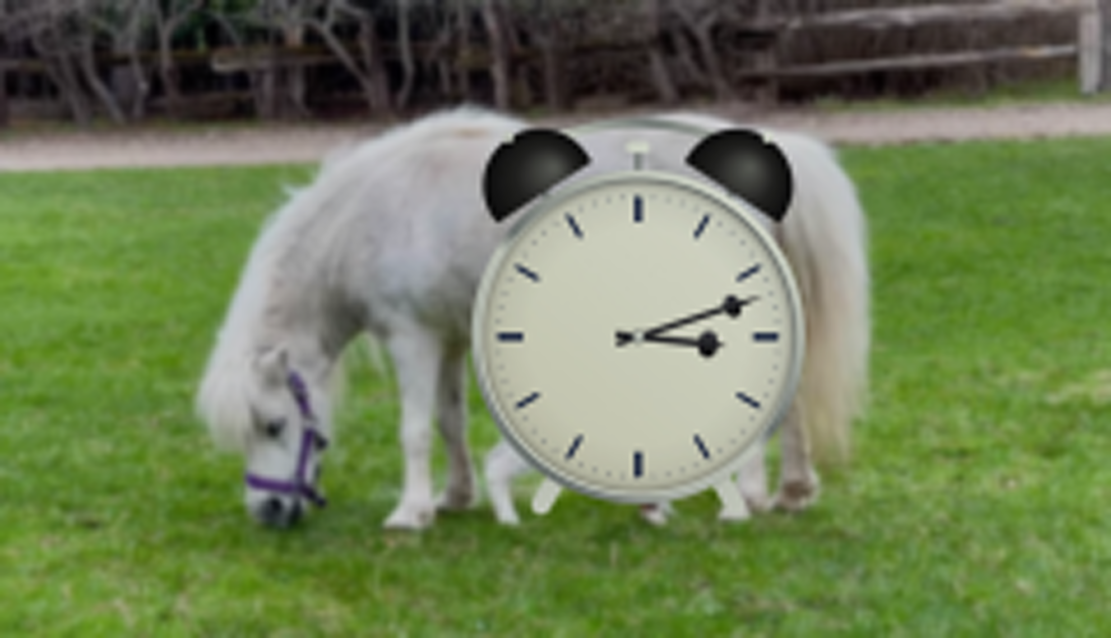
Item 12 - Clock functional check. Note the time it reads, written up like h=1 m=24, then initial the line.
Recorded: h=3 m=12
